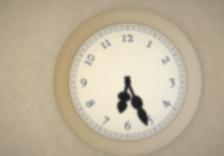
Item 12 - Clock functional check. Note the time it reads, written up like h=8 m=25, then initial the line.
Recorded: h=6 m=26
